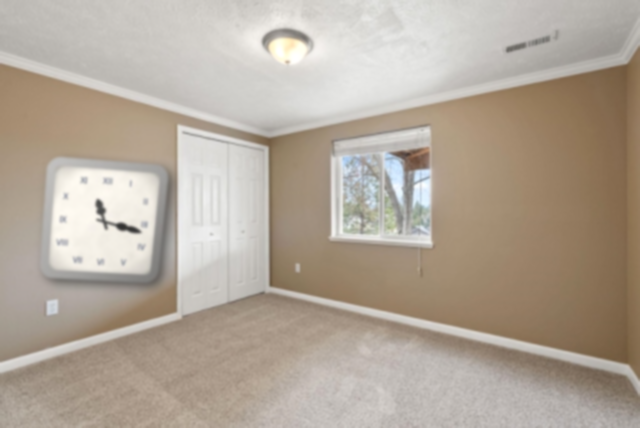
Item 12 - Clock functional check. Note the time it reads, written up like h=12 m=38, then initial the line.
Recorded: h=11 m=17
